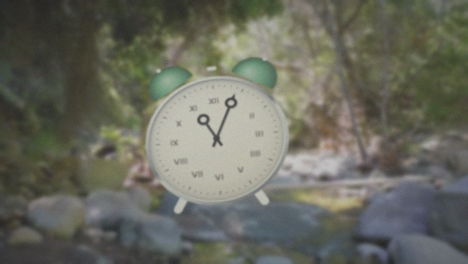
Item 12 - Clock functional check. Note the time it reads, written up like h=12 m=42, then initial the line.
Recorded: h=11 m=4
